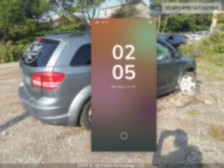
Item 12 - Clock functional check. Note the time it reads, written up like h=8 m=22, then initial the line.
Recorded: h=2 m=5
